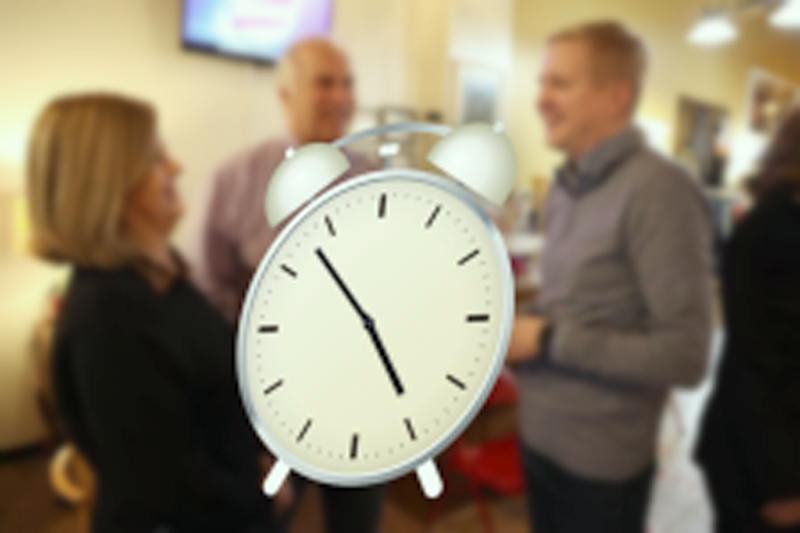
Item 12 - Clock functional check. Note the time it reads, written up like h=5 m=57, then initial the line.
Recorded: h=4 m=53
